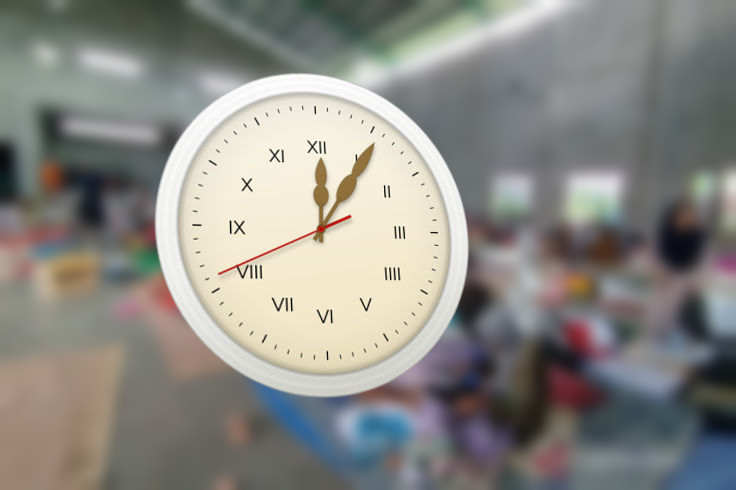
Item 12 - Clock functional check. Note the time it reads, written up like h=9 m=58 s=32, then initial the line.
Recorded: h=12 m=5 s=41
